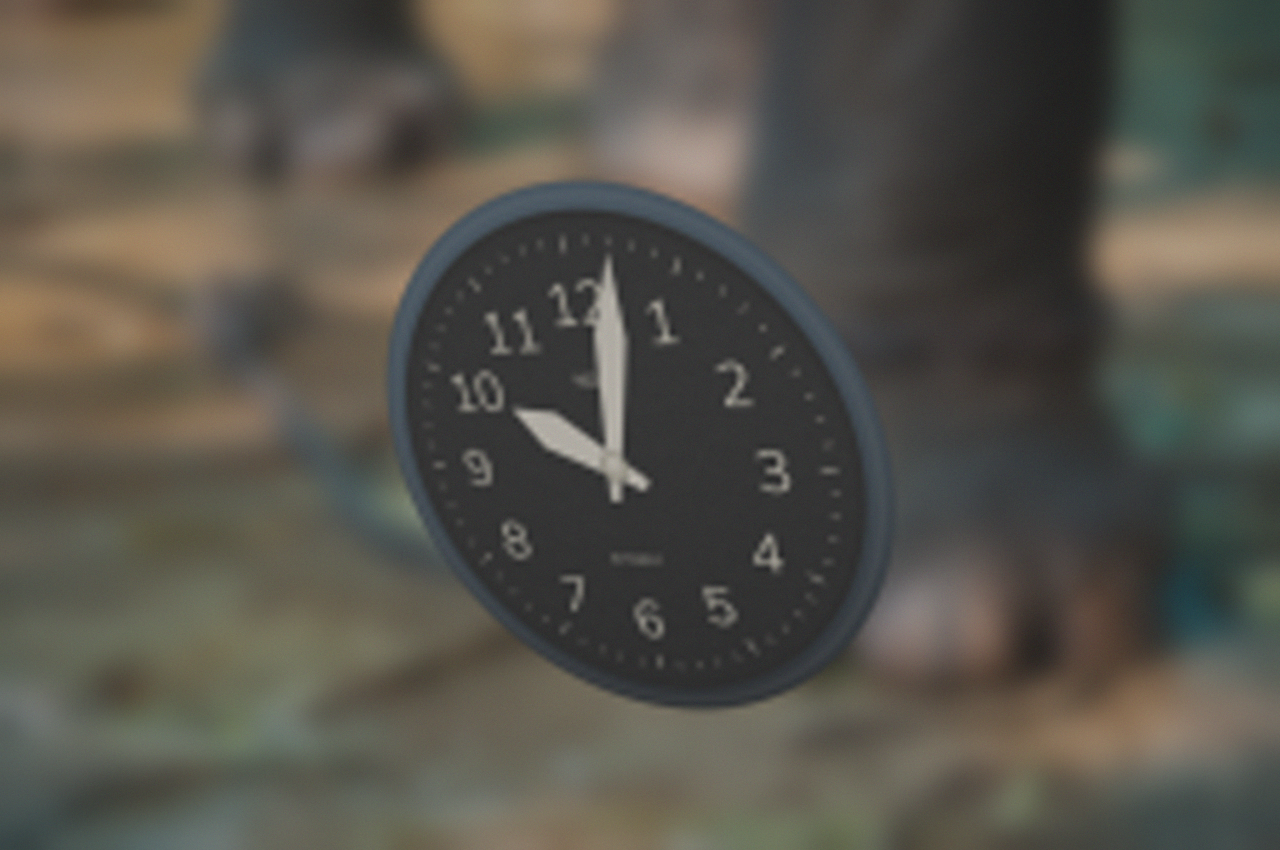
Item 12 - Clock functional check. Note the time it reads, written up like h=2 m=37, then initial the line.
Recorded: h=10 m=2
